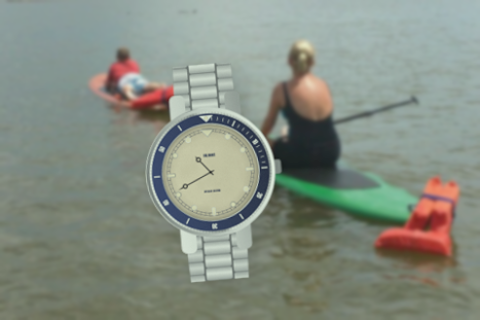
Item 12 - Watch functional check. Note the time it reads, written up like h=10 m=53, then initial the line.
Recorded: h=10 m=41
